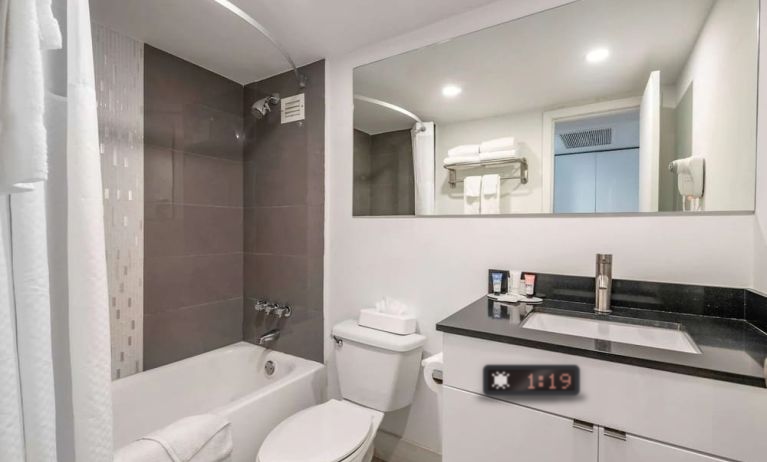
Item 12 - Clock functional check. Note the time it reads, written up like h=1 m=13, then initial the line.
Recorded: h=1 m=19
